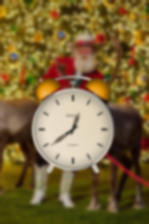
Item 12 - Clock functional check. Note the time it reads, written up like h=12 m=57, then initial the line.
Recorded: h=12 m=39
